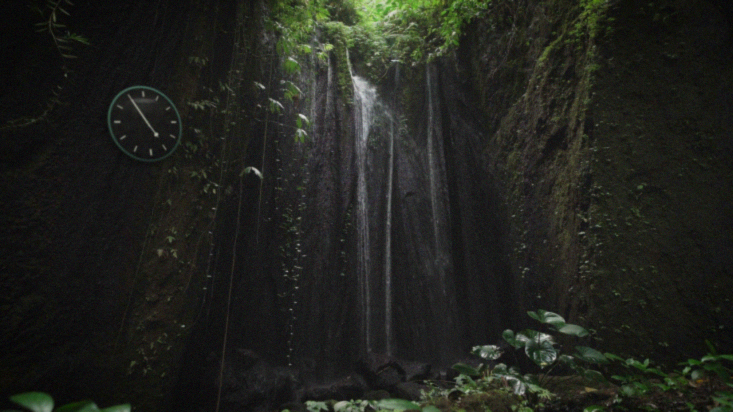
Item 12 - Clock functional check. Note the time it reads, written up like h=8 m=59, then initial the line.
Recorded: h=4 m=55
